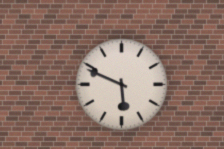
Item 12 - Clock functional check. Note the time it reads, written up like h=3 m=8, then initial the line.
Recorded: h=5 m=49
